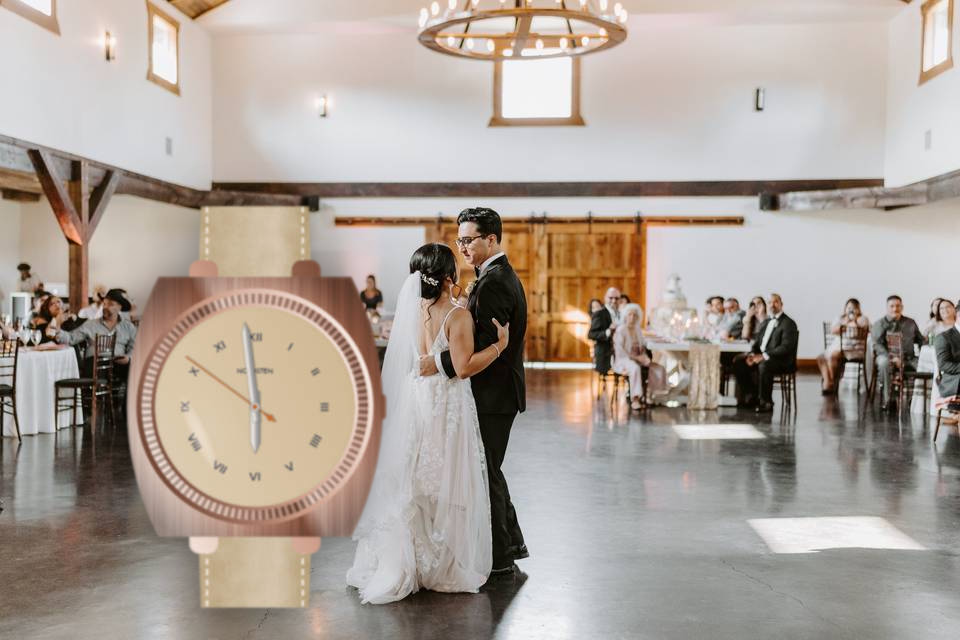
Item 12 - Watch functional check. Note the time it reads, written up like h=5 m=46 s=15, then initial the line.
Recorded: h=5 m=58 s=51
